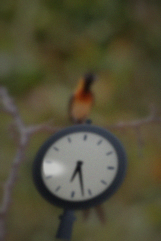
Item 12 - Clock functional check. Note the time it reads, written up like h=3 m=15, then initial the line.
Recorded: h=6 m=27
